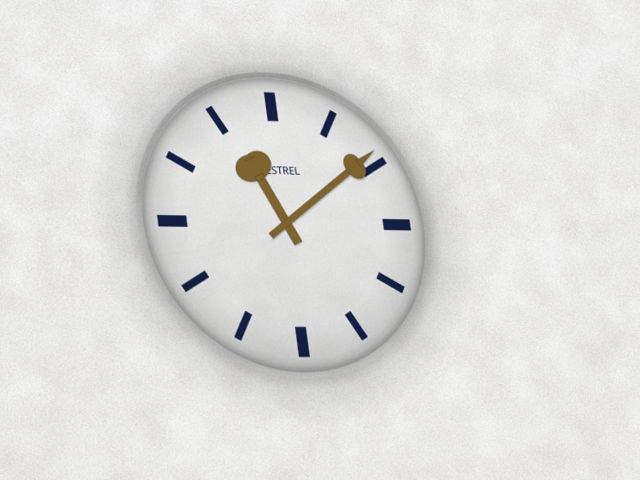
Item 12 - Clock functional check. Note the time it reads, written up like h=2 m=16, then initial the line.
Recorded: h=11 m=9
